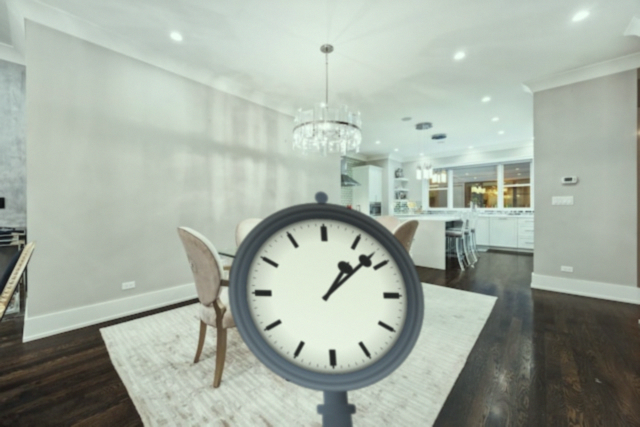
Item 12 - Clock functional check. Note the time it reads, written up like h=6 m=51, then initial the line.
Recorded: h=1 m=8
